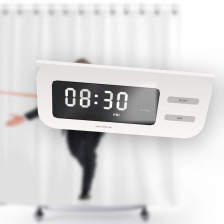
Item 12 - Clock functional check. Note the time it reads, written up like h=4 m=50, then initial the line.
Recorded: h=8 m=30
